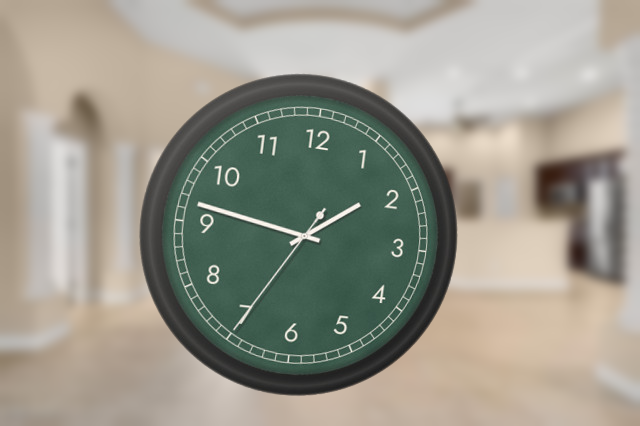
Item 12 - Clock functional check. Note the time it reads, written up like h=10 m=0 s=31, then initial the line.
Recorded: h=1 m=46 s=35
